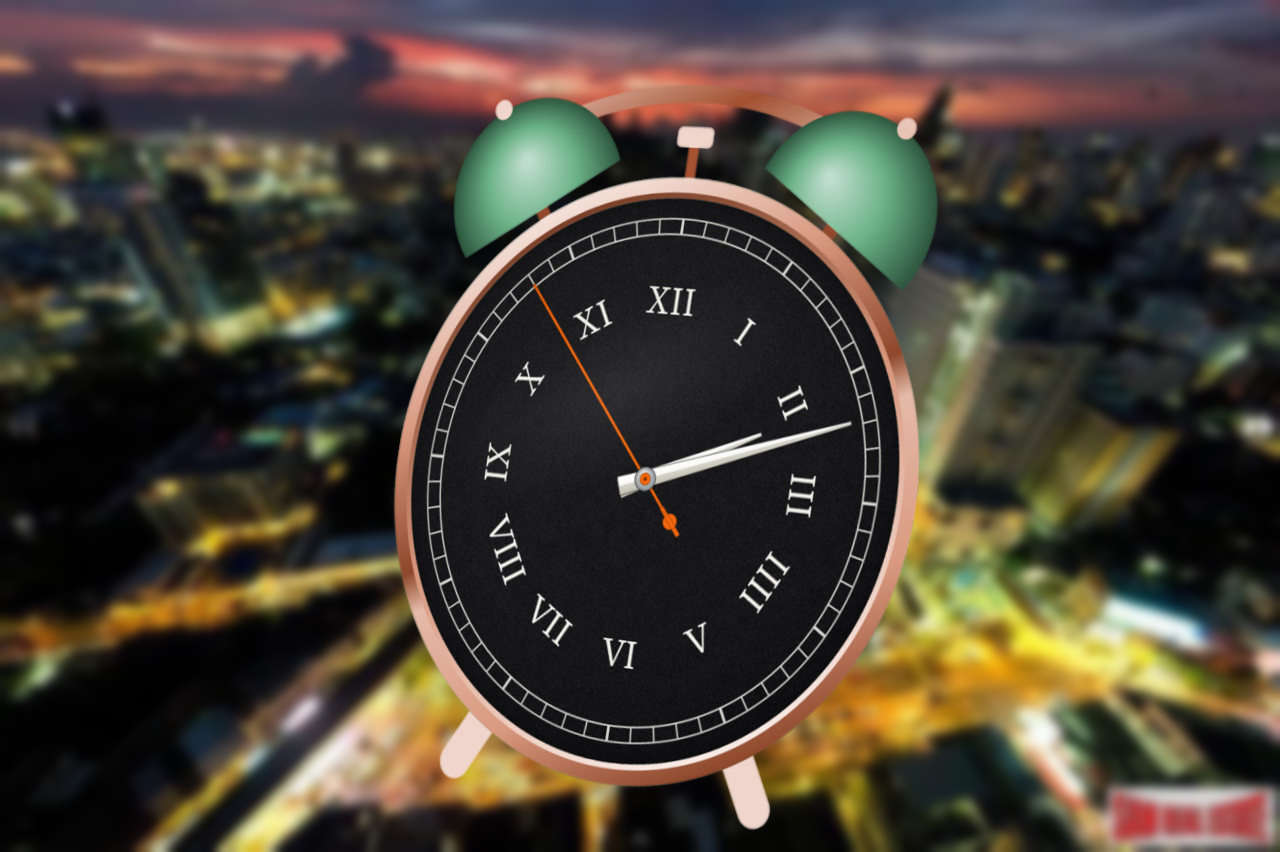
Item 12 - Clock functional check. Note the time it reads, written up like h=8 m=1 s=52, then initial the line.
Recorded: h=2 m=11 s=53
